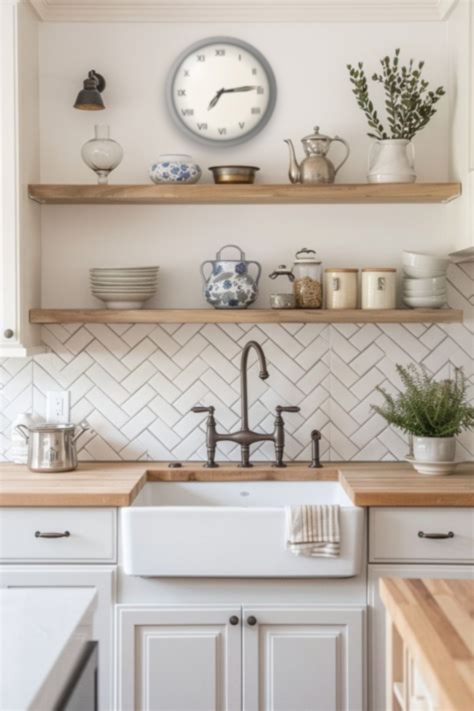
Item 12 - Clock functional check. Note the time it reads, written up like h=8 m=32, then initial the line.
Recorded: h=7 m=14
